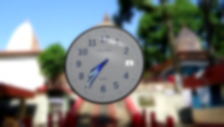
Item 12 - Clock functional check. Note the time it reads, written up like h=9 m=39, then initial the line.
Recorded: h=7 m=36
